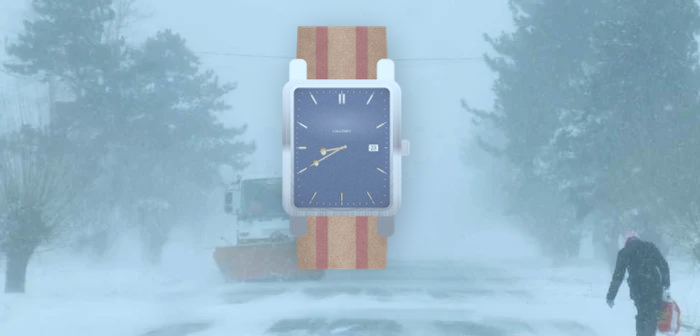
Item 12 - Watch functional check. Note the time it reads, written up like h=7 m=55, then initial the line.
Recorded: h=8 m=40
